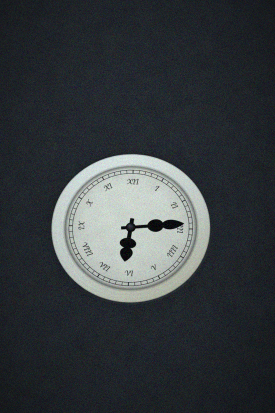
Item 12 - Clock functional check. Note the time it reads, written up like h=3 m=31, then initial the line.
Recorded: h=6 m=14
